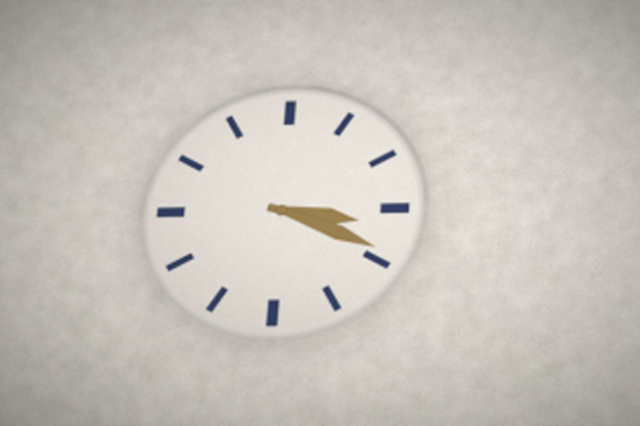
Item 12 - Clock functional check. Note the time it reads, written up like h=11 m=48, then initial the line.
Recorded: h=3 m=19
